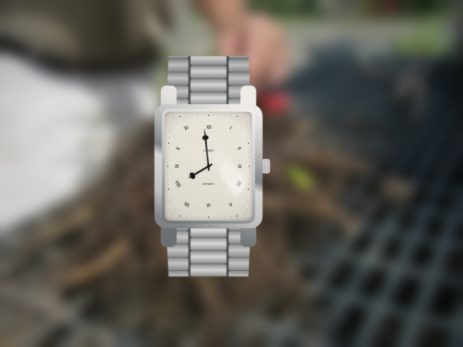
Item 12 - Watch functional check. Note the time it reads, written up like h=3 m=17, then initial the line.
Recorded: h=7 m=59
